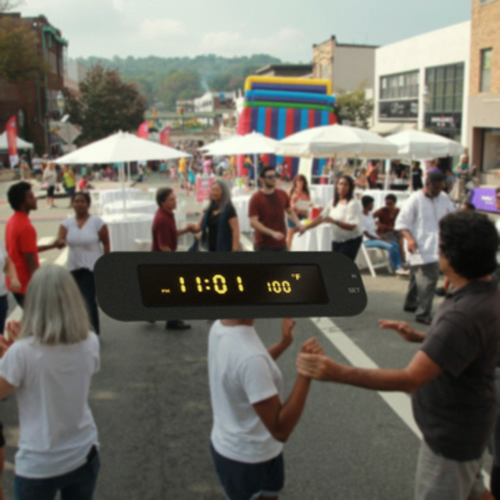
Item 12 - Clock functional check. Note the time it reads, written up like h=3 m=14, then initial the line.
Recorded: h=11 m=1
